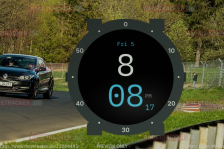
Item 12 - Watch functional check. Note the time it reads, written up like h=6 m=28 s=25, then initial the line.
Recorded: h=8 m=8 s=17
